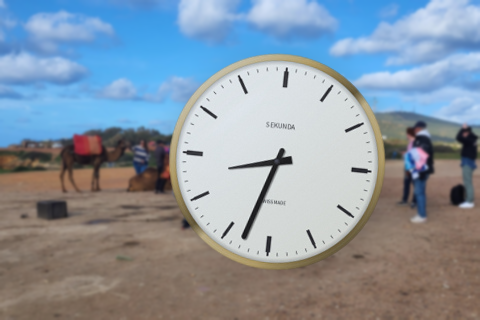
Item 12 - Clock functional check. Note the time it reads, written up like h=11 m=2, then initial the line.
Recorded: h=8 m=33
